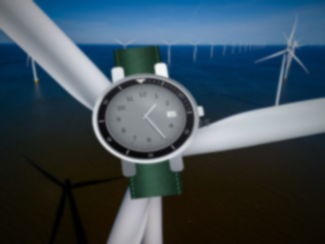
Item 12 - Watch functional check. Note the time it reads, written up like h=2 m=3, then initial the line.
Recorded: h=1 m=25
